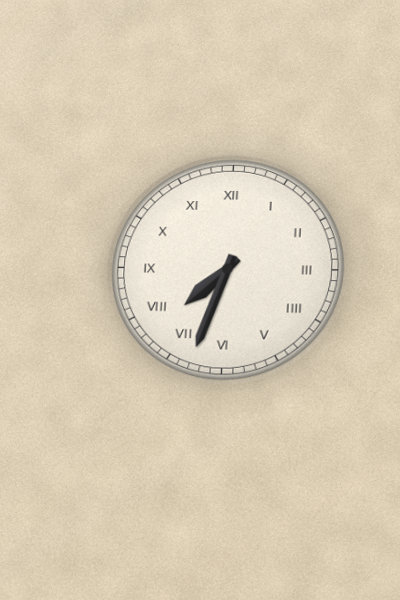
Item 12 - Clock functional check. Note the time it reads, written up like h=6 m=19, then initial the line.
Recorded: h=7 m=33
